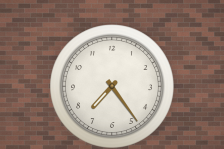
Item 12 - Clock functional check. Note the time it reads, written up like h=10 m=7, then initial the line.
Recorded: h=7 m=24
